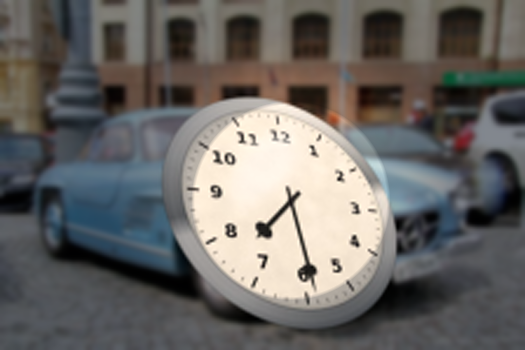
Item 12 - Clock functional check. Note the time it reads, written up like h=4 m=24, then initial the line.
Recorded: h=7 m=29
